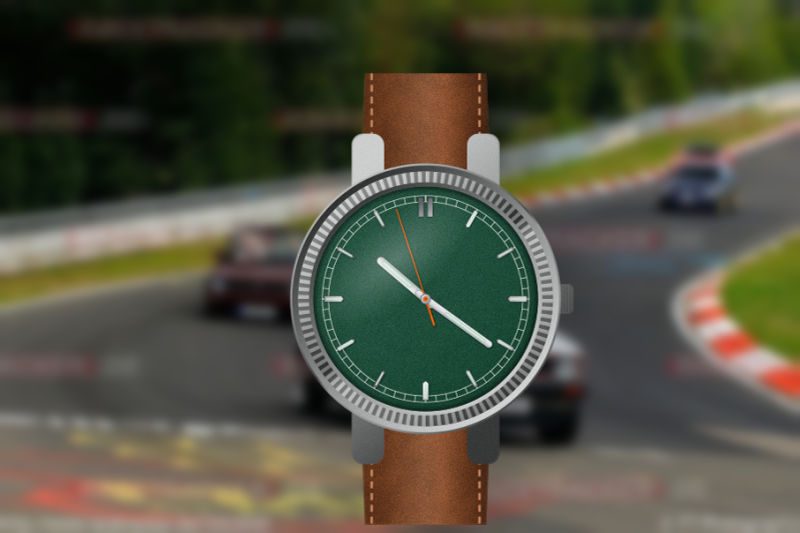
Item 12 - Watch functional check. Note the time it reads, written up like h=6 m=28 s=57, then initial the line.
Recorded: h=10 m=20 s=57
